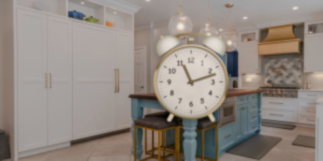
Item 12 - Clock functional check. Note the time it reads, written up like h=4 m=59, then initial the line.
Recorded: h=11 m=12
